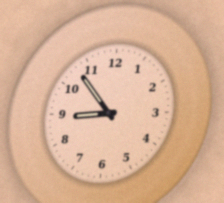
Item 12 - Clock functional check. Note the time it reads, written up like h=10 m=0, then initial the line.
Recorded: h=8 m=53
